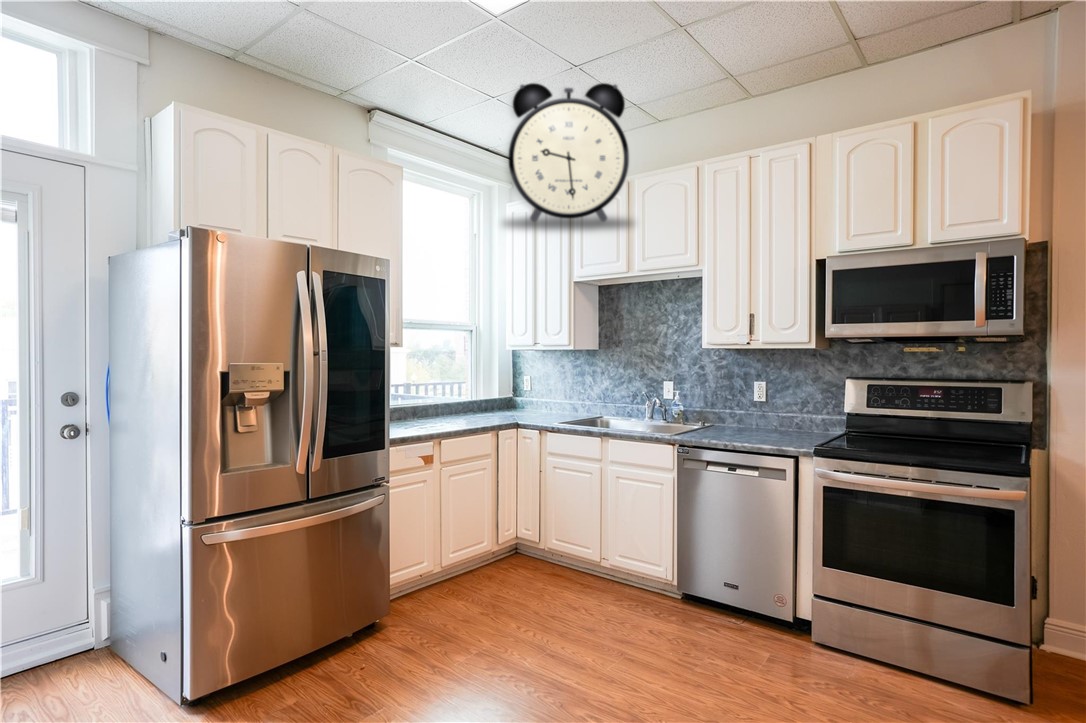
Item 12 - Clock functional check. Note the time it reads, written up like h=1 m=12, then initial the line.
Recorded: h=9 m=29
